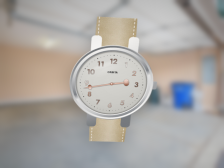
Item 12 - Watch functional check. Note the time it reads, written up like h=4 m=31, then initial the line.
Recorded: h=2 m=43
